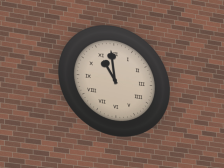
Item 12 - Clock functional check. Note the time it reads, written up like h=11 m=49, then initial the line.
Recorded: h=10 m=59
